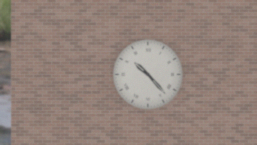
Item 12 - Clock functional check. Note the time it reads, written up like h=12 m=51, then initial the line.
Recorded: h=10 m=23
